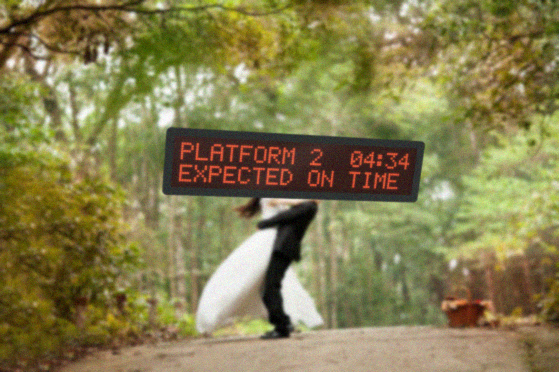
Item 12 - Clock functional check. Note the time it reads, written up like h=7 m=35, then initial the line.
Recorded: h=4 m=34
